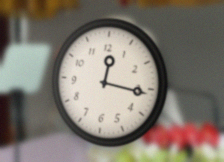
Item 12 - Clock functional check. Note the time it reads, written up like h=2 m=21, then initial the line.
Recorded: h=12 m=16
